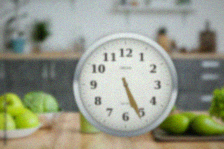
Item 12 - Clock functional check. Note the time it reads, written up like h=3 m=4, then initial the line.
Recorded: h=5 m=26
